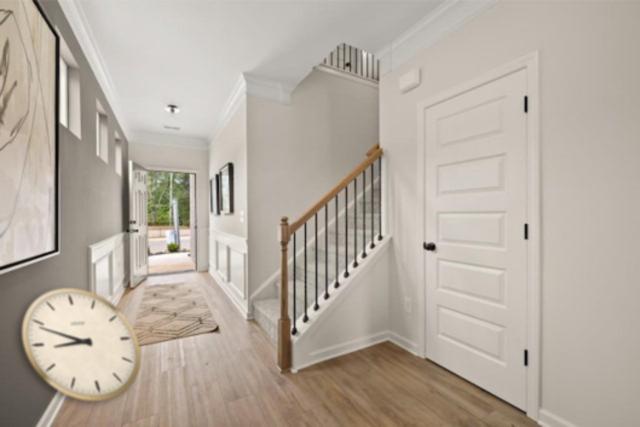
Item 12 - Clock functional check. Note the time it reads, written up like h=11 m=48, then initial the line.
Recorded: h=8 m=49
